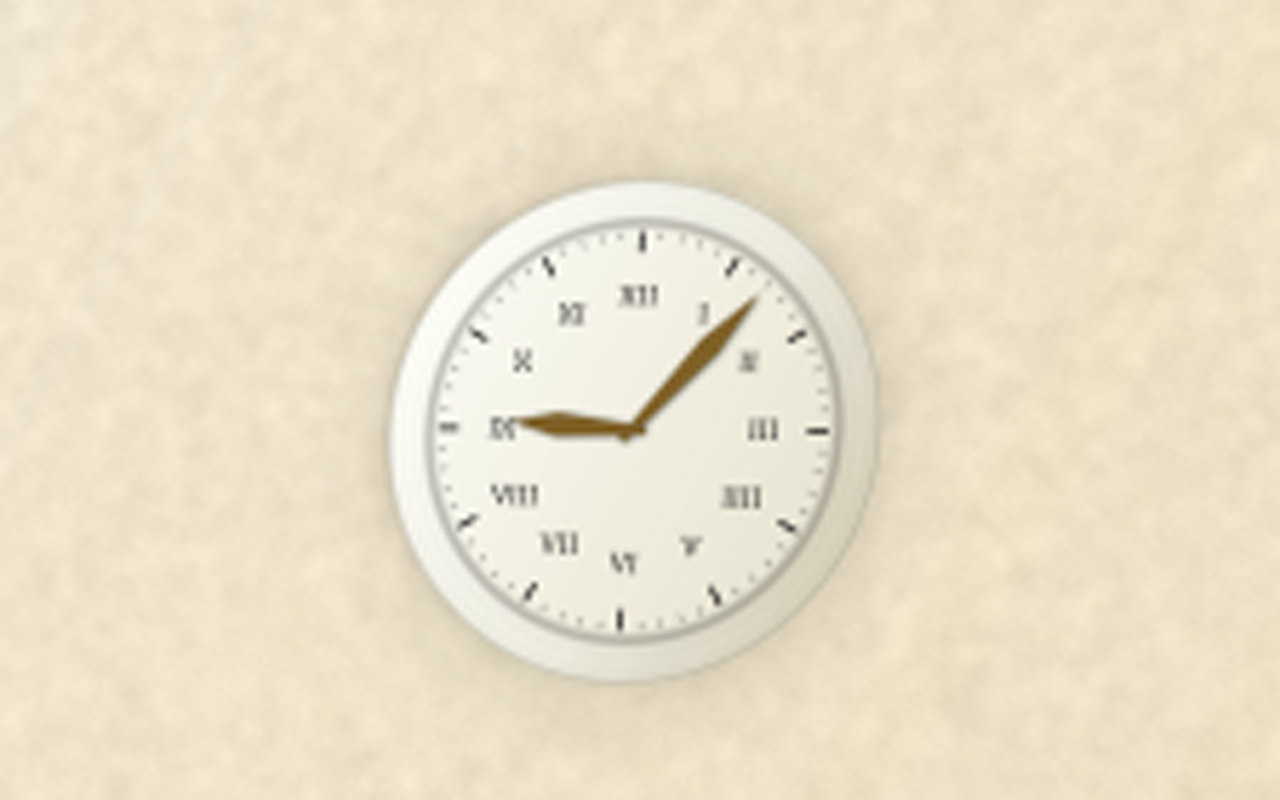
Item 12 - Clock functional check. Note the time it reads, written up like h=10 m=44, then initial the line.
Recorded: h=9 m=7
